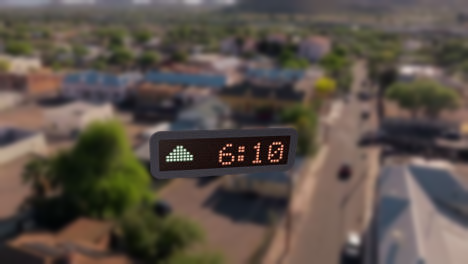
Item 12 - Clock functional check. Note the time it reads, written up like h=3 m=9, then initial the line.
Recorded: h=6 m=10
